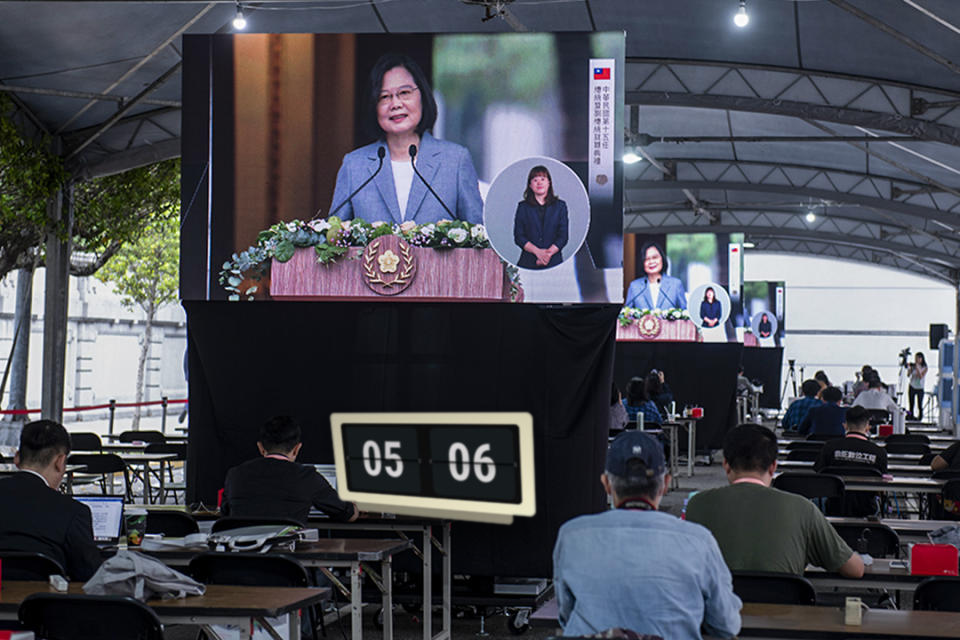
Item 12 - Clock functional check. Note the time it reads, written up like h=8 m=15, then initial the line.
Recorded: h=5 m=6
